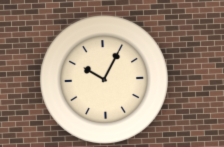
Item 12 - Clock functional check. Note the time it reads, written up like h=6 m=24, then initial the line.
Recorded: h=10 m=5
